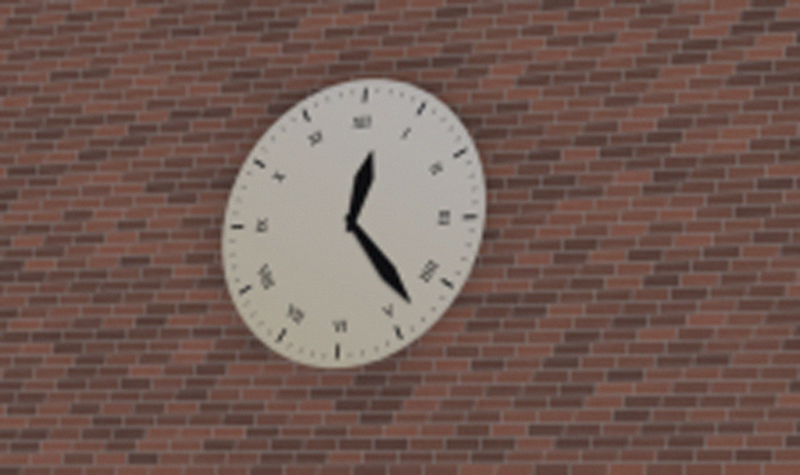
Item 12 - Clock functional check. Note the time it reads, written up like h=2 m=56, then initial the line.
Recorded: h=12 m=23
